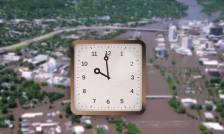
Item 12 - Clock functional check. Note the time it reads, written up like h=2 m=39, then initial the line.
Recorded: h=9 m=59
